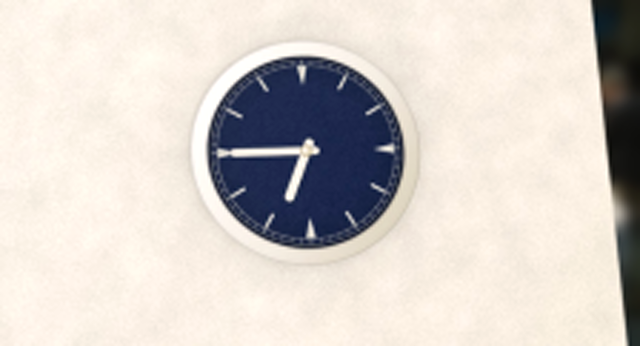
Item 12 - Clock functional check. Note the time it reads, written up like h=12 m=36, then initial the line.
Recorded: h=6 m=45
